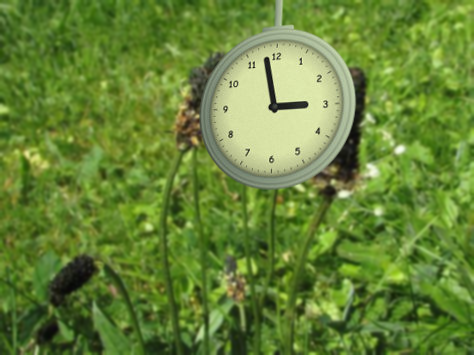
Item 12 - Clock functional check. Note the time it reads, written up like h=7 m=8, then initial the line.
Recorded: h=2 m=58
